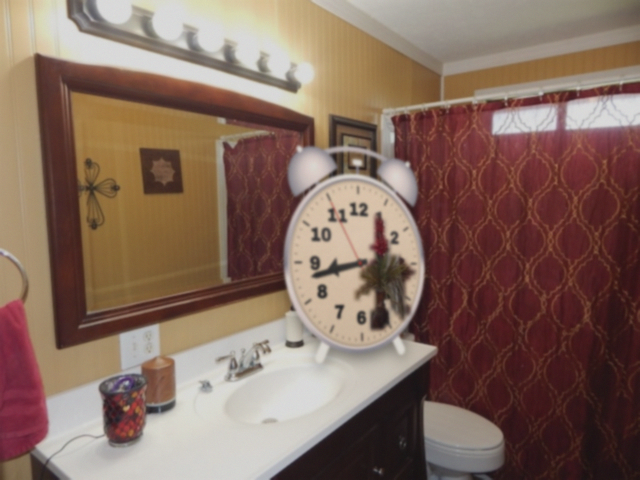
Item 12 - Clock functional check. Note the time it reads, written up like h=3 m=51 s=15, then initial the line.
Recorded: h=8 m=42 s=55
